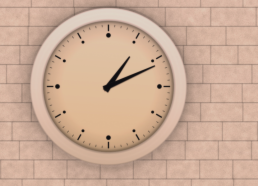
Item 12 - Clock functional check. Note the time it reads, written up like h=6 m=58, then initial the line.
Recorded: h=1 m=11
